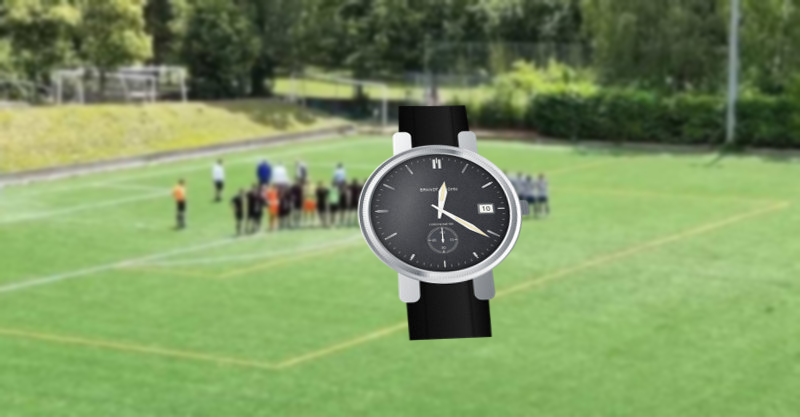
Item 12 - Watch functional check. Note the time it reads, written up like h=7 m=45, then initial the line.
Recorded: h=12 m=21
